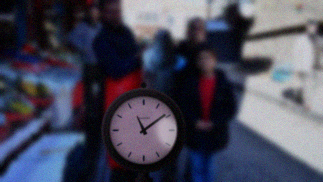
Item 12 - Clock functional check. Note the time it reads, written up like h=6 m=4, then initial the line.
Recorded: h=11 m=9
